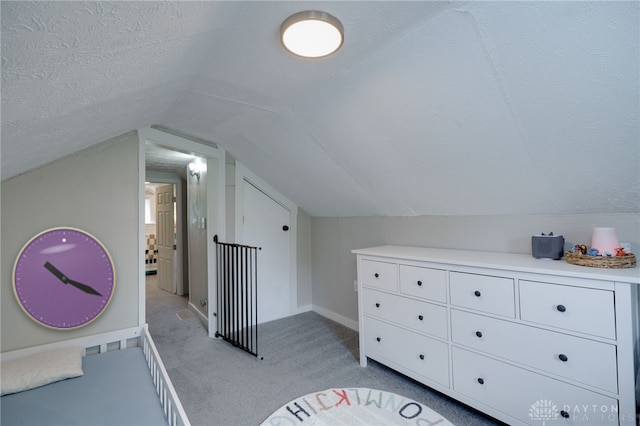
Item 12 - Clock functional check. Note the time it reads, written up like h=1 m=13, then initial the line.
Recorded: h=10 m=19
